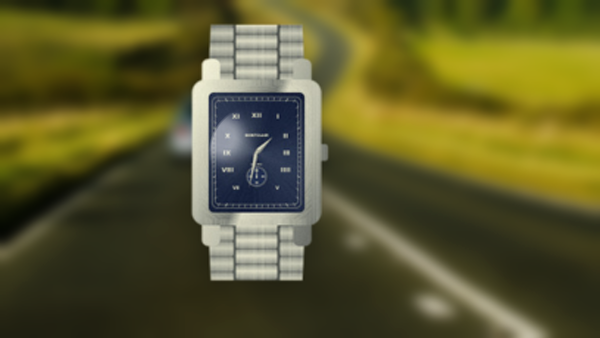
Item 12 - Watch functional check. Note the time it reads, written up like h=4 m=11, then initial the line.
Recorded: h=1 m=32
